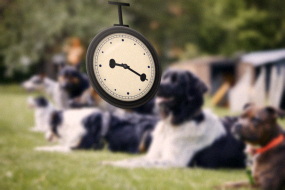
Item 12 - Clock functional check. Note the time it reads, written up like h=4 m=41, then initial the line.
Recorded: h=9 m=20
